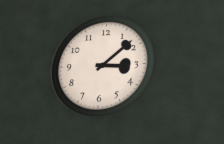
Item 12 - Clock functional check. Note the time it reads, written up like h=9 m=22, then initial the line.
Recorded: h=3 m=8
